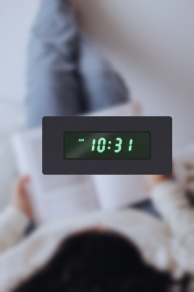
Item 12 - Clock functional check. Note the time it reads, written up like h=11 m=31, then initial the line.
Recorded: h=10 m=31
